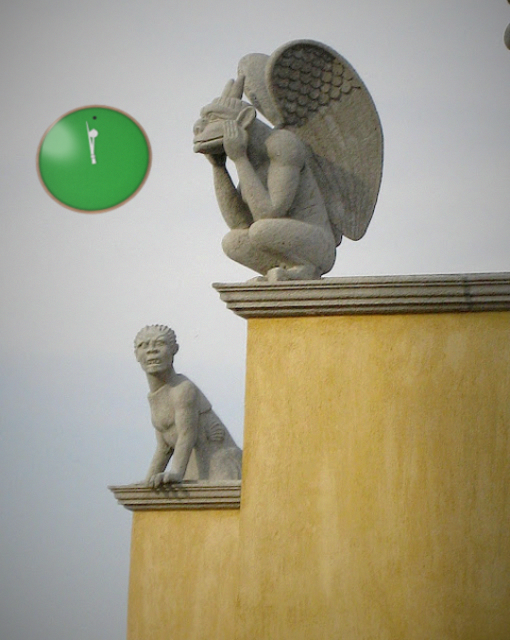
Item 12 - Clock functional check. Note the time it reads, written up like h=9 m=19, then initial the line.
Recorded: h=11 m=58
